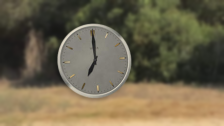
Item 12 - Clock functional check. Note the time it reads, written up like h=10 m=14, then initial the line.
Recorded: h=7 m=0
